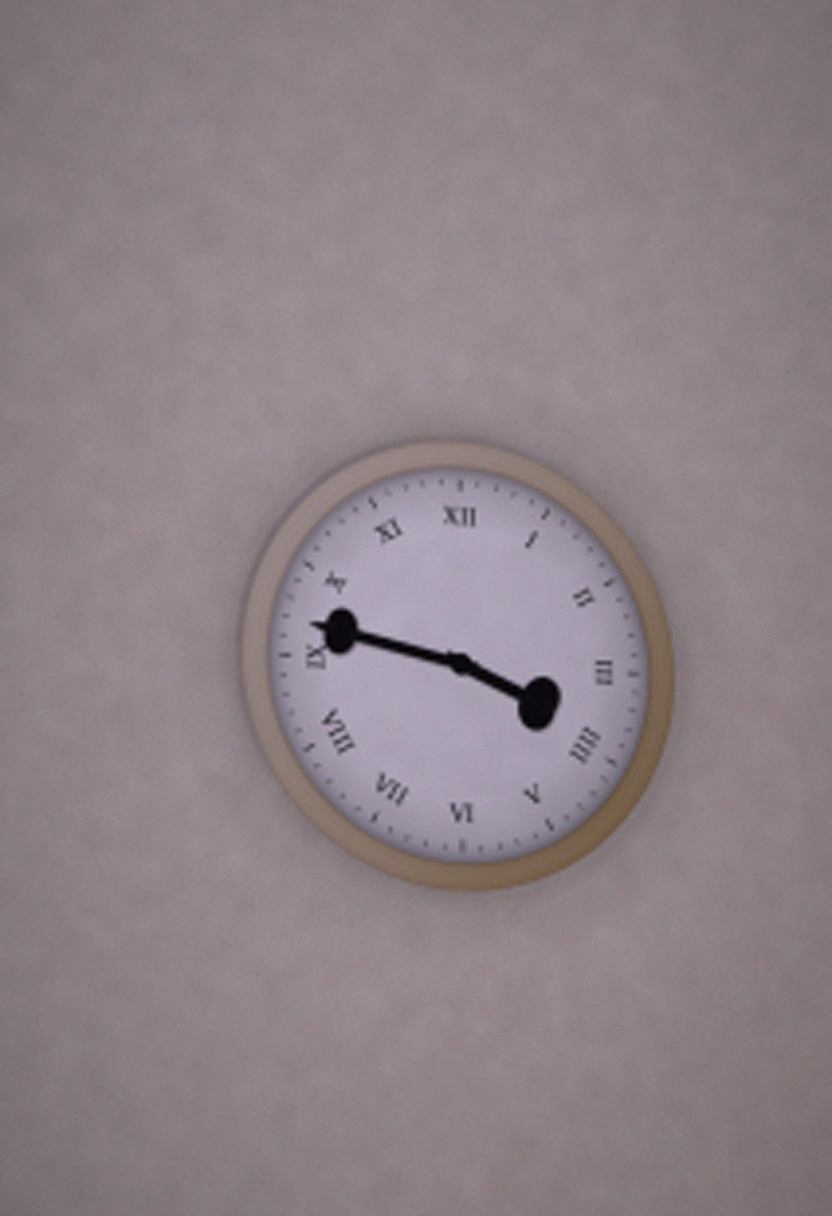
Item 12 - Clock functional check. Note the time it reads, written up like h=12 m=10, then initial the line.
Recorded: h=3 m=47
